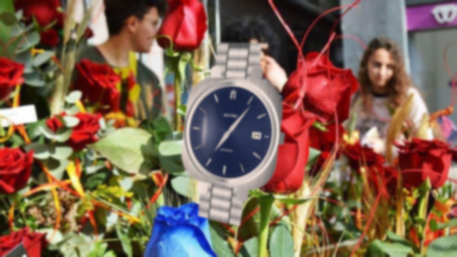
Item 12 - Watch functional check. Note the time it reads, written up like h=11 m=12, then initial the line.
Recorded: h=7 m=6
